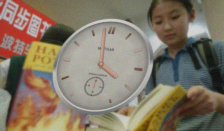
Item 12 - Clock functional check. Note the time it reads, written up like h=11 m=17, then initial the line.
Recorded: h=3 m=58
